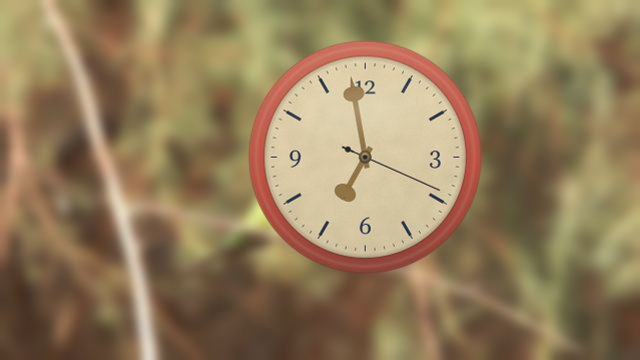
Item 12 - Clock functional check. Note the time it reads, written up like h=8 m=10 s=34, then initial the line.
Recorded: h=6 m=58 s=19
